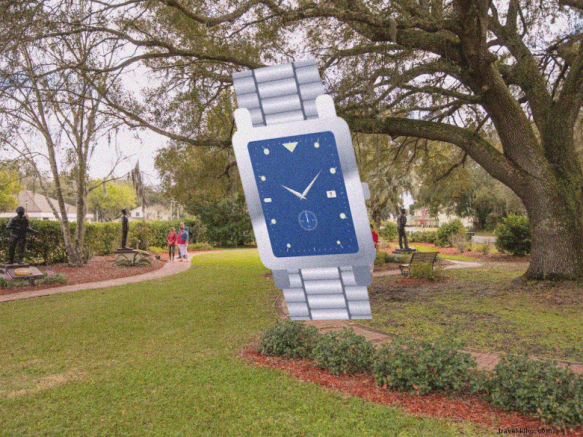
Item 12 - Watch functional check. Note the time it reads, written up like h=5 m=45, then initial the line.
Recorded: h=10 m=8
